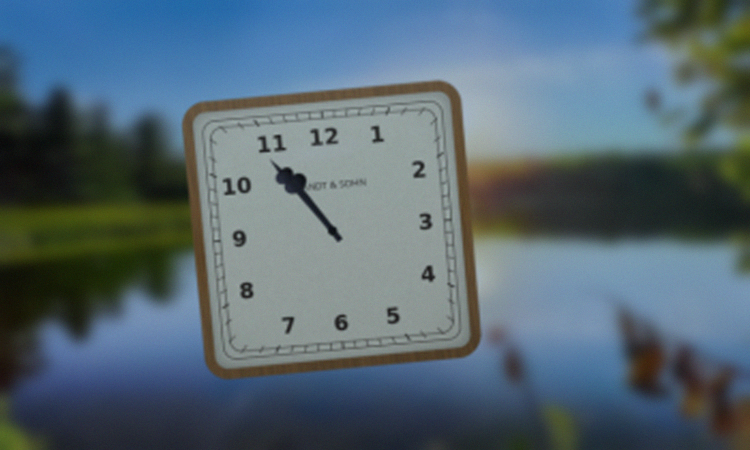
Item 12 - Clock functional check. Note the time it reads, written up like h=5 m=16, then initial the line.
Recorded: h=10 m=54
